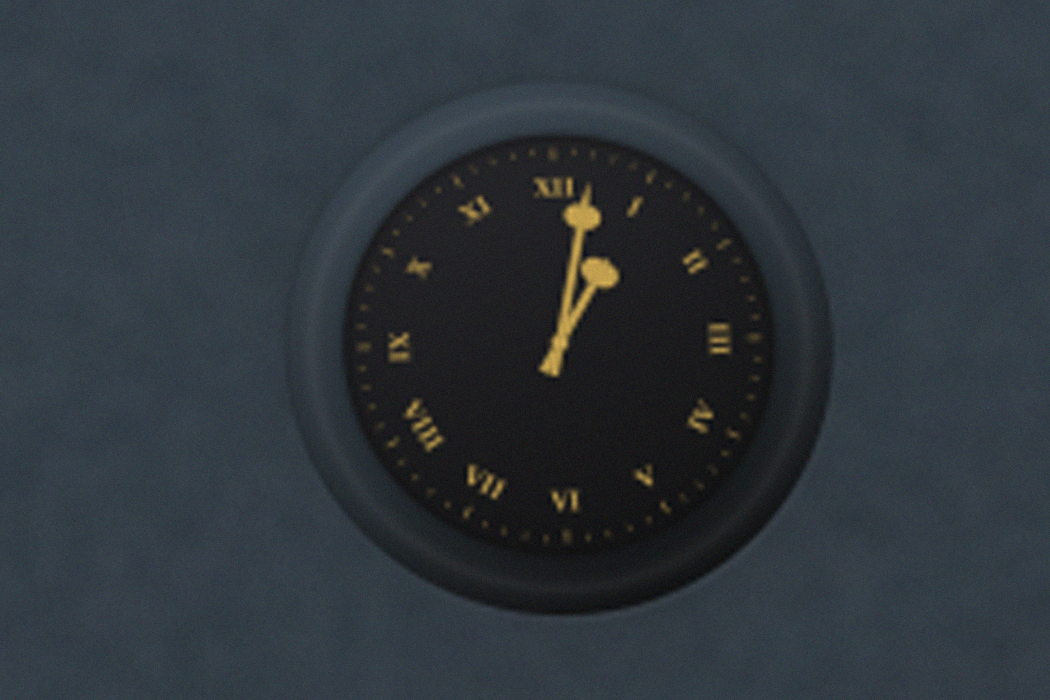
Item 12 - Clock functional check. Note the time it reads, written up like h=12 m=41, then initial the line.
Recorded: h=1 m=2
